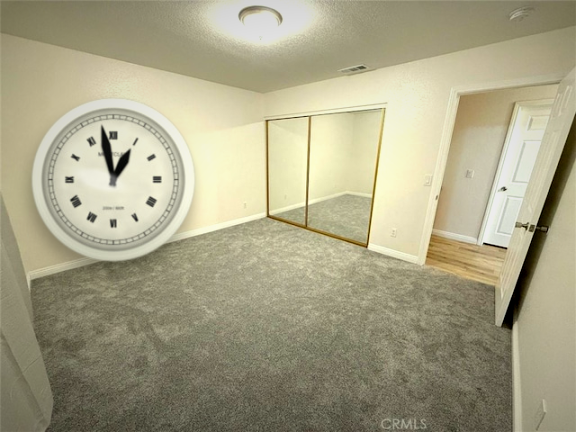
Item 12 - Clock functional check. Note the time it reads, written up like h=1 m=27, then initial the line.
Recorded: h=12 m=58
